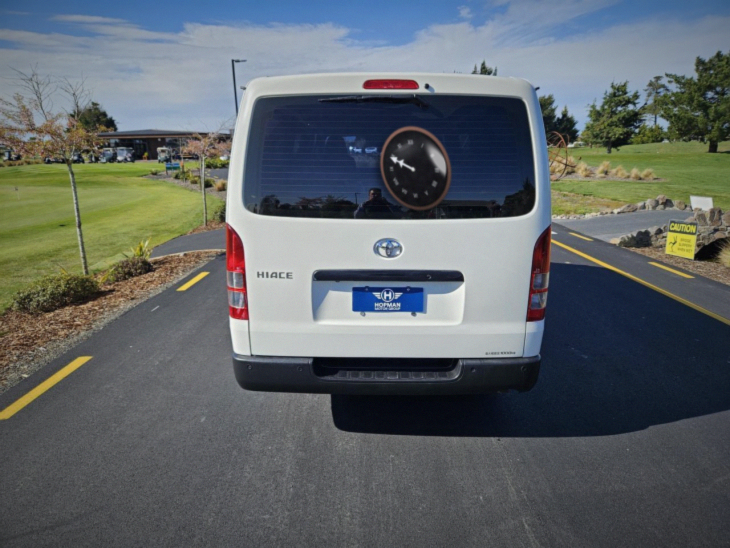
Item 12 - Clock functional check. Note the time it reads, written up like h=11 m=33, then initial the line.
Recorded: h=9 m=49
